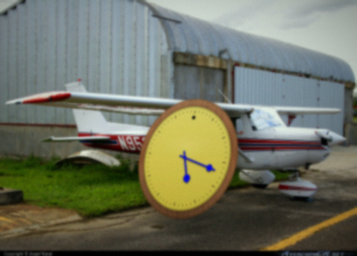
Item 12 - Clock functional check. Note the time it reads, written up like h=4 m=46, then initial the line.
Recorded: h=5 m=17
